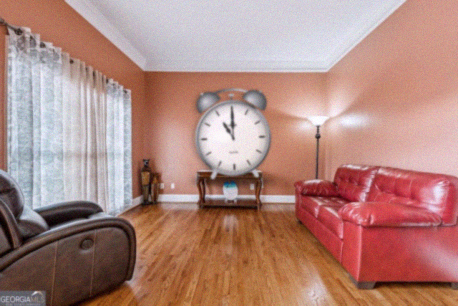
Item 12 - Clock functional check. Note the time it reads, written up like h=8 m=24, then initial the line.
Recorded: h=11 m=0
